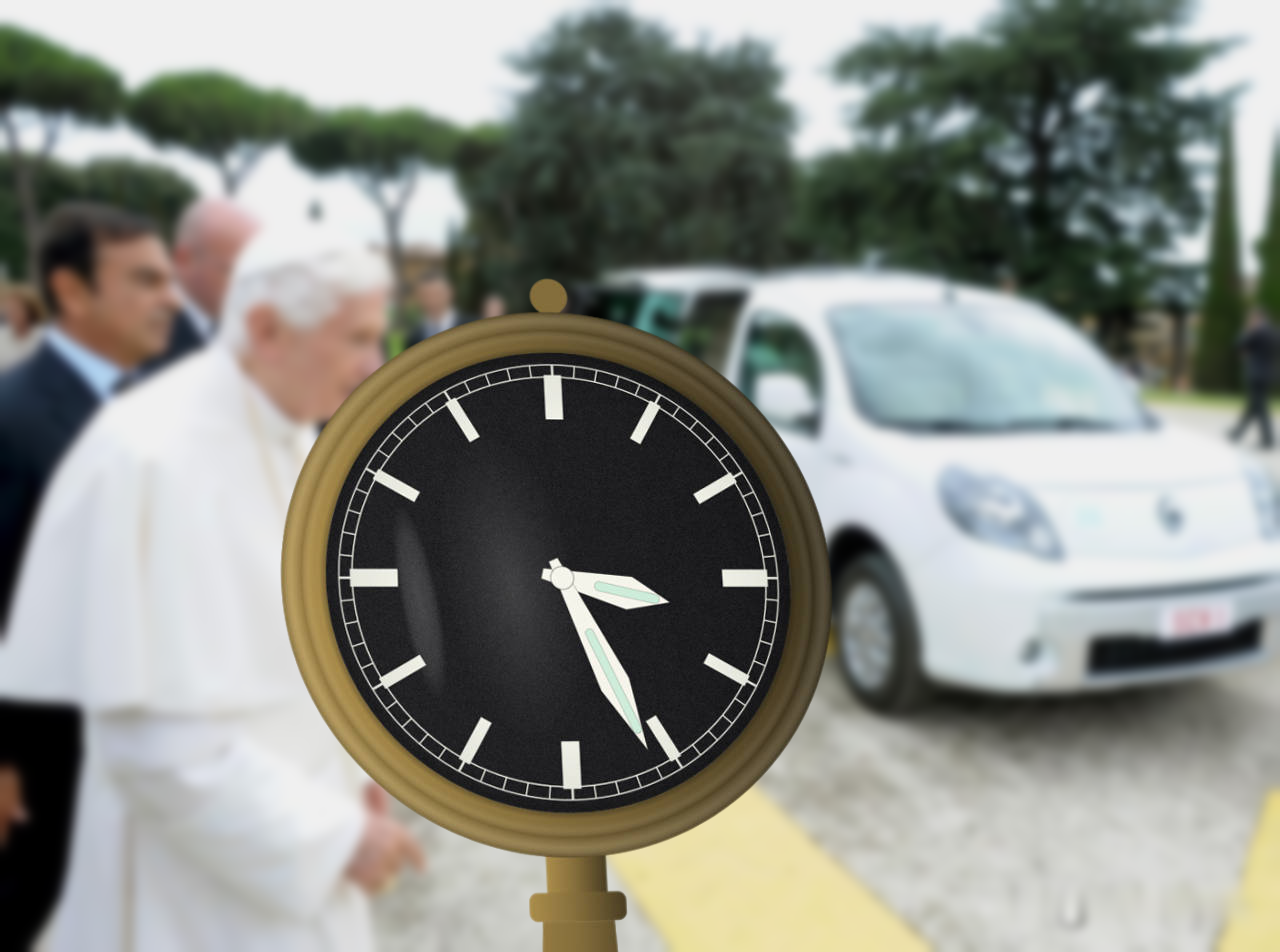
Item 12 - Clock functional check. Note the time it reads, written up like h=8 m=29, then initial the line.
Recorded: h=3 m=26
